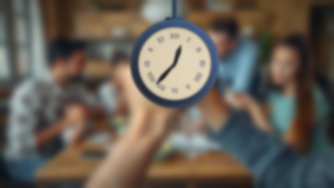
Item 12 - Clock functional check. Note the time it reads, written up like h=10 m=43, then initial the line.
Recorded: h=12 m=37
